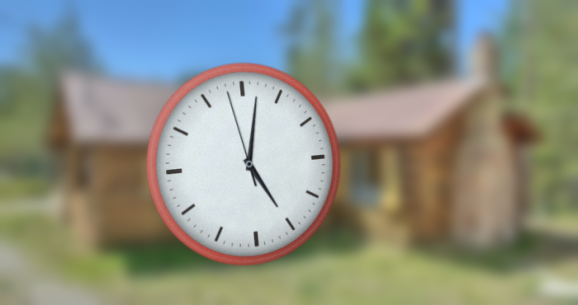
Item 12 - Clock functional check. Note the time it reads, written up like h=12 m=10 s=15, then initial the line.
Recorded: h=5 m=1 s=58
